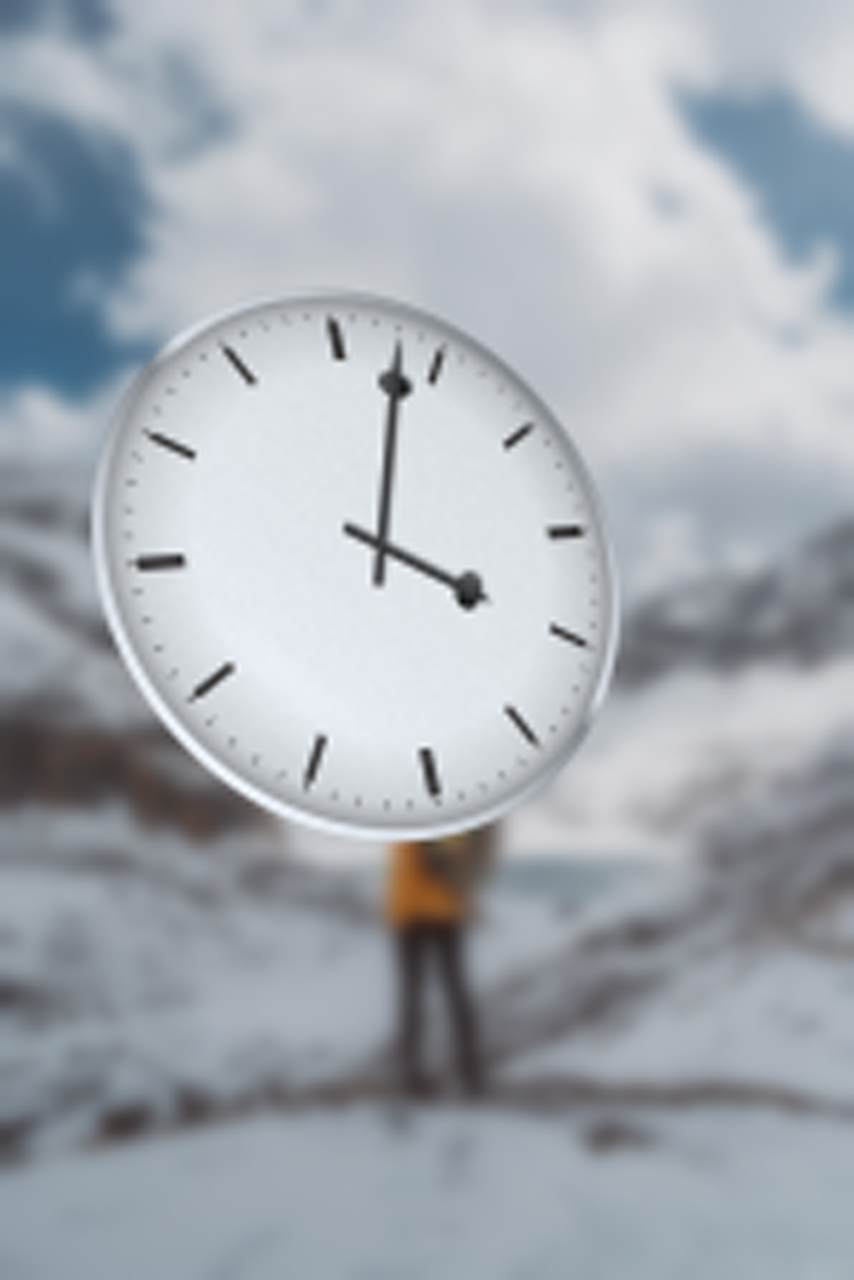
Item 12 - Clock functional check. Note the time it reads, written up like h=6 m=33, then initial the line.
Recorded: h=4 m=3
